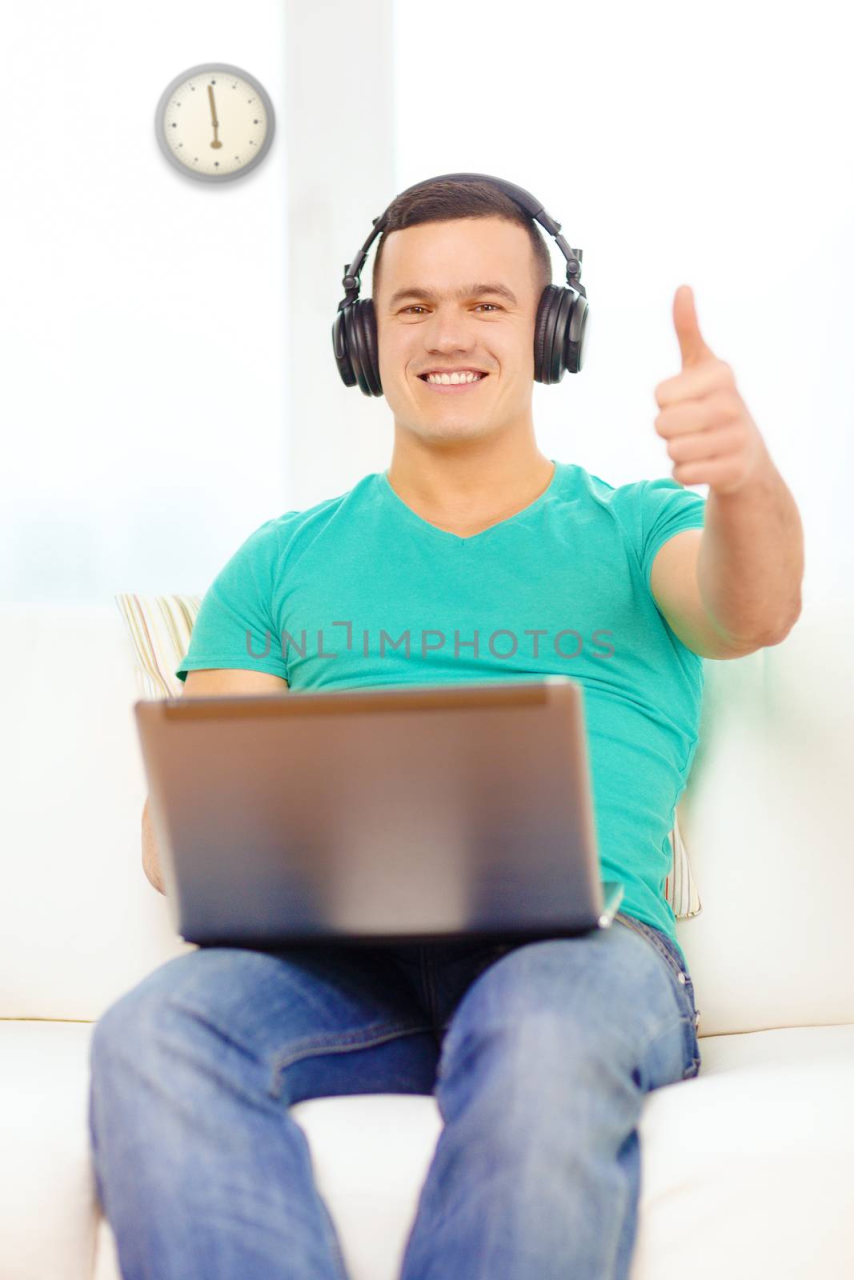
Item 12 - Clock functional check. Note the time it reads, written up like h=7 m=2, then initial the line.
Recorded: h=5 m=59
